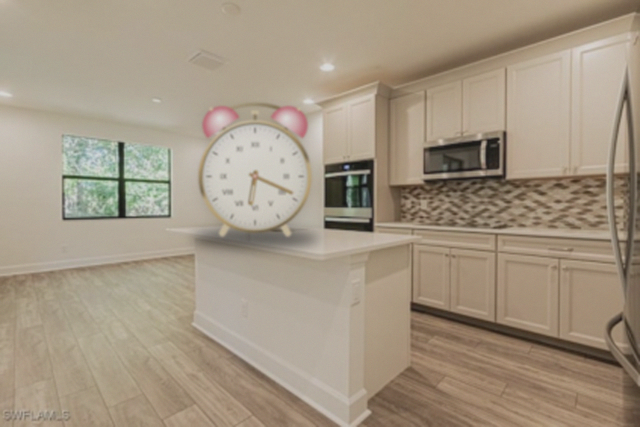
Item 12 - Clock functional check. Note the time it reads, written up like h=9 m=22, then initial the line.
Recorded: h=6 m=19
